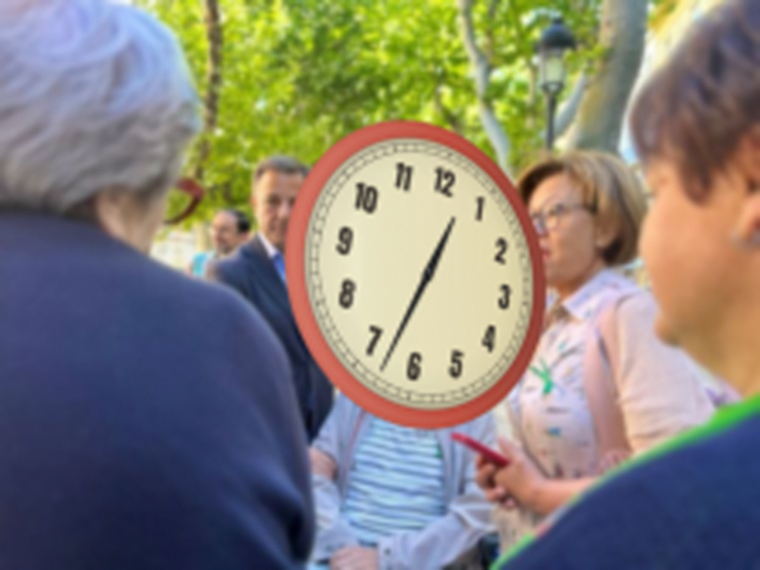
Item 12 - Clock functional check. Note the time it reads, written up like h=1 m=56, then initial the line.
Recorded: h=12 m=33
